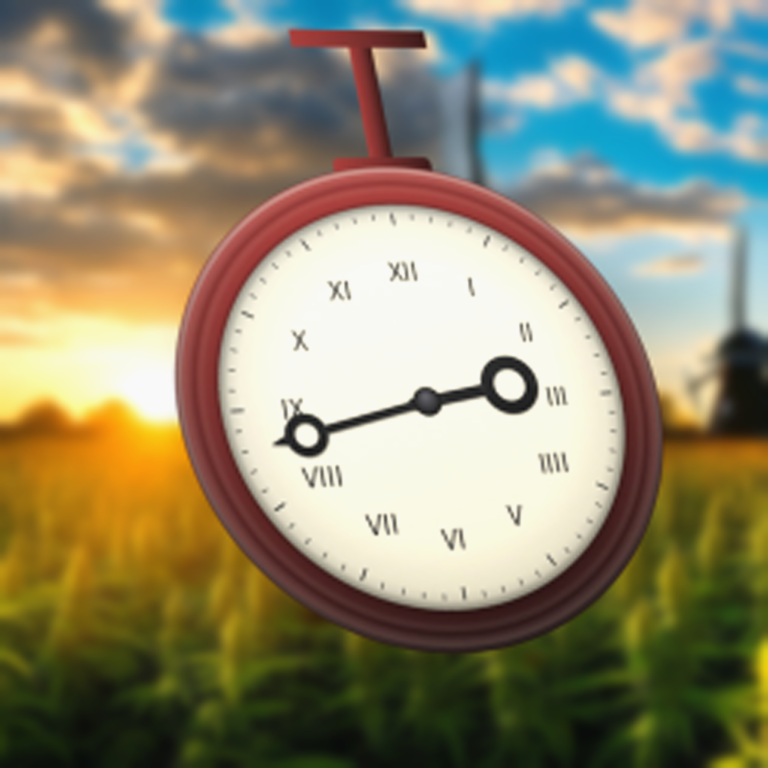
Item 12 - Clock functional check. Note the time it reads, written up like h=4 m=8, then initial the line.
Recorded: h=2 m=43
